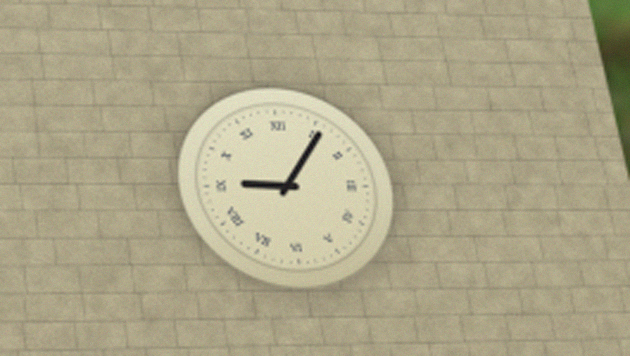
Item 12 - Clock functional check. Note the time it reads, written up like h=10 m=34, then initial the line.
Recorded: h=9 m=6
